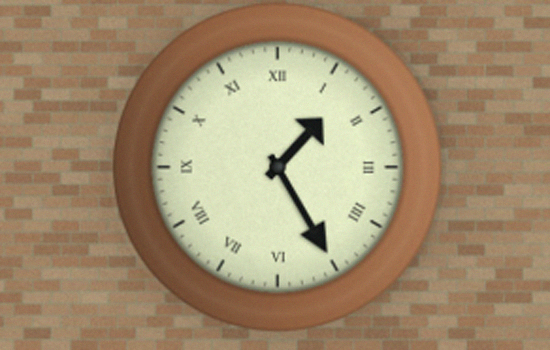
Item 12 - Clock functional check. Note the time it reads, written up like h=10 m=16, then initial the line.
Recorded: h=1 m=25
